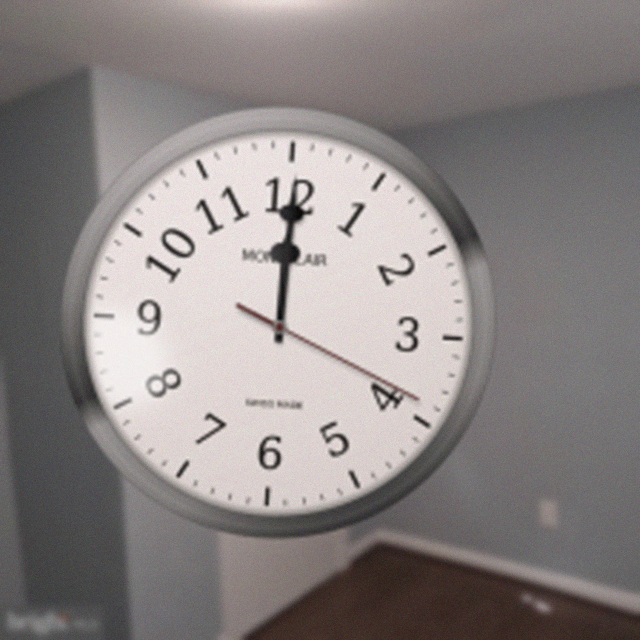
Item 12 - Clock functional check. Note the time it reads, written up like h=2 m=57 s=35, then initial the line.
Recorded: h=12 m=0 s=19
